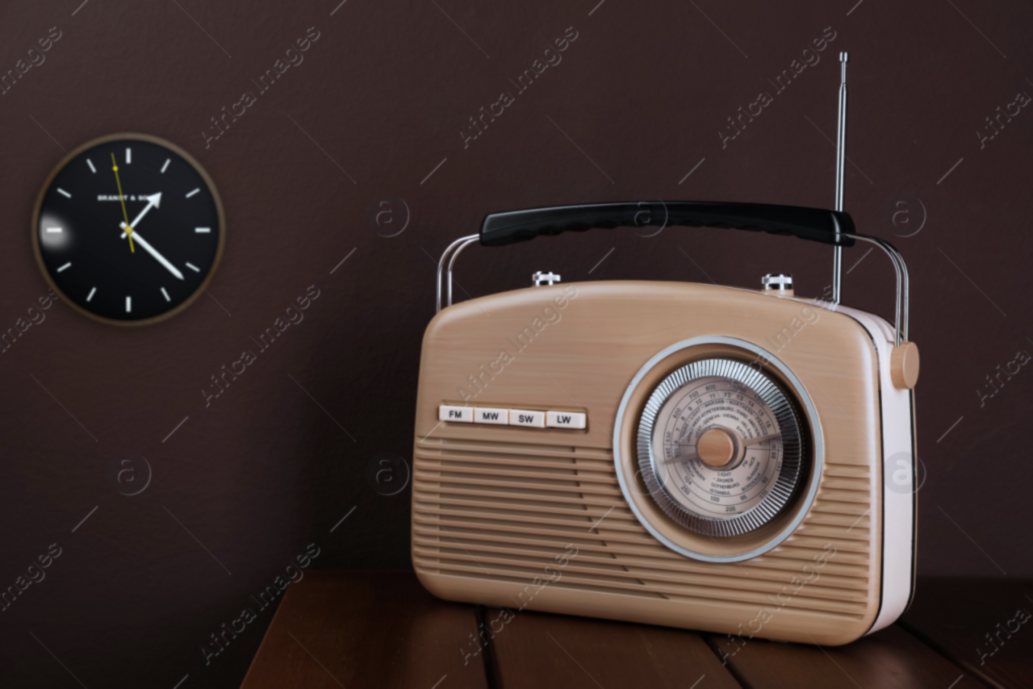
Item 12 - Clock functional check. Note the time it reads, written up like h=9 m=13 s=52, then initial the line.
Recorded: h=1 m=21 s=58
